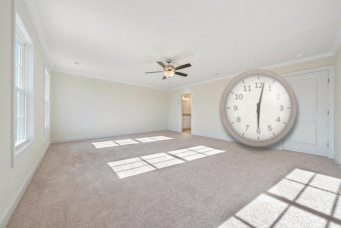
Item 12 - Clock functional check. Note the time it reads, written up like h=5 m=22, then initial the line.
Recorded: h=6 m=2
